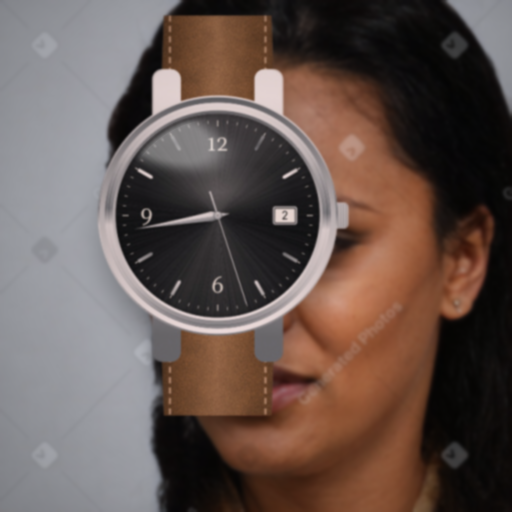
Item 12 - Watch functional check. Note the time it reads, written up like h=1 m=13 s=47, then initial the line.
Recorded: h=8 m=43 s=27
